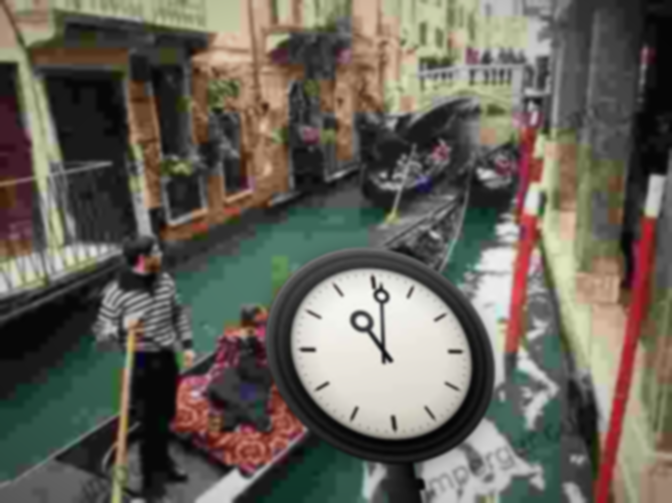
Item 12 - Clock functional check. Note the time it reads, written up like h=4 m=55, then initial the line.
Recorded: h=11 m=1
